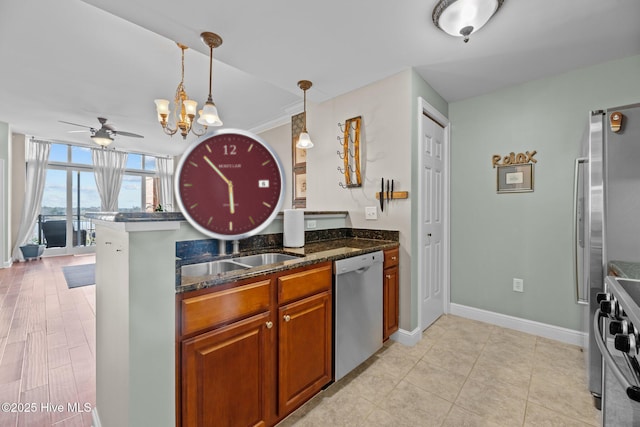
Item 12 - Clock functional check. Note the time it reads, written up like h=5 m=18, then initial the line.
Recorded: h=5 m=53
